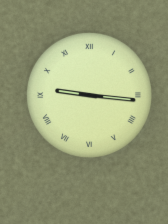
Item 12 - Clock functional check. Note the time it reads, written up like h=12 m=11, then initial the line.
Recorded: h=9 m=16
